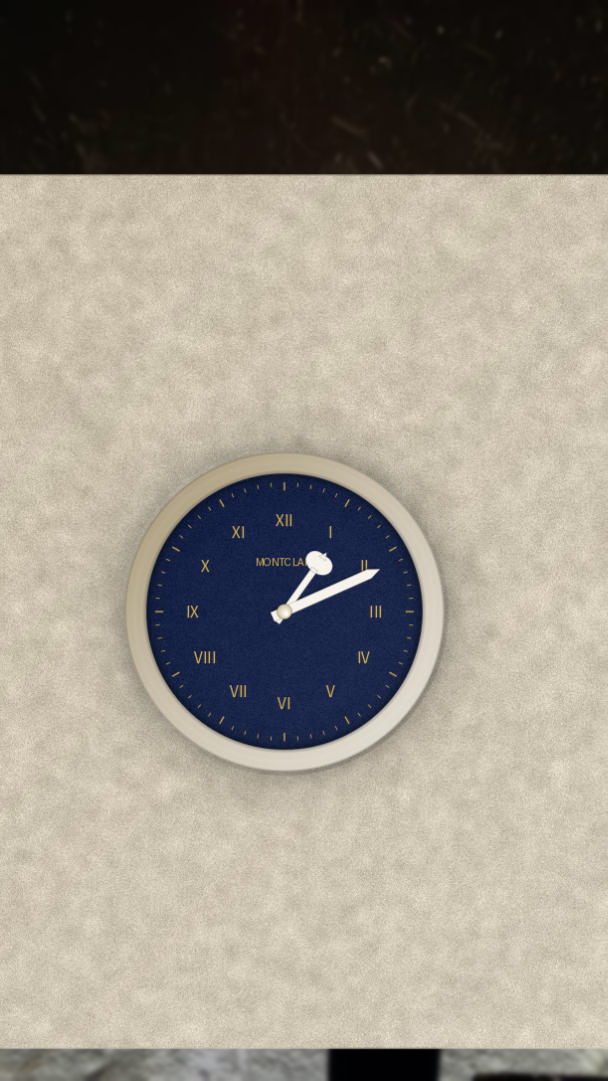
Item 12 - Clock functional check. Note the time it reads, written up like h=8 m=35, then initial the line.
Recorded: h=1 m=11
